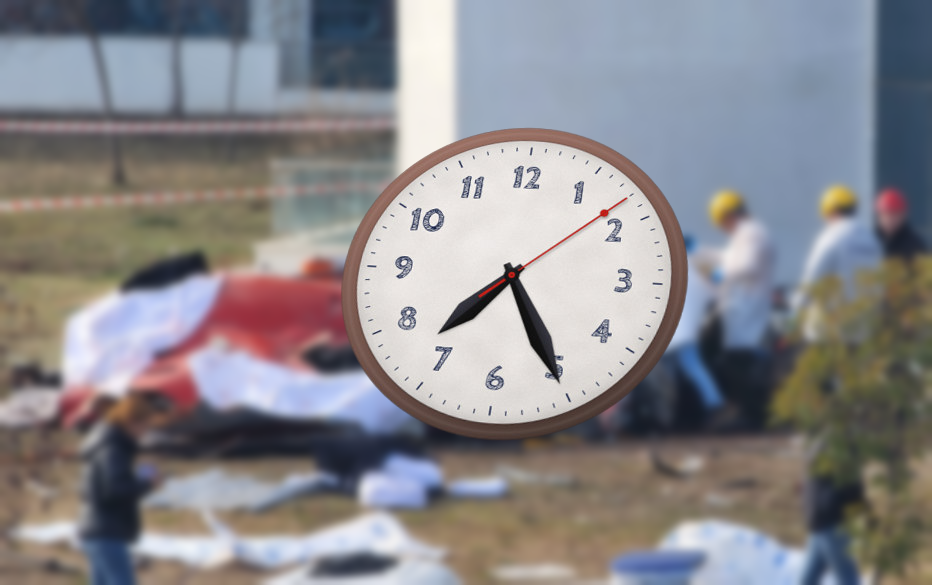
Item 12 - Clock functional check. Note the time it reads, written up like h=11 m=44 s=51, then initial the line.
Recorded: h=7 m=25 s=8
